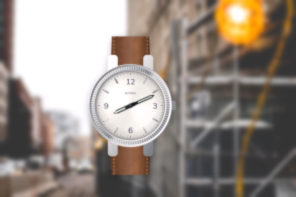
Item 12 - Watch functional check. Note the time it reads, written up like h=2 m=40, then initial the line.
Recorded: h=8 m=11
